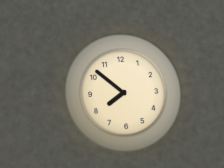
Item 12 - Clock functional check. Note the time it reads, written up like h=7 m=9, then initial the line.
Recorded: h=7 m=52
